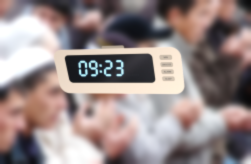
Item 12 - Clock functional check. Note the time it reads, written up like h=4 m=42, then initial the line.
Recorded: h=9 m=23
